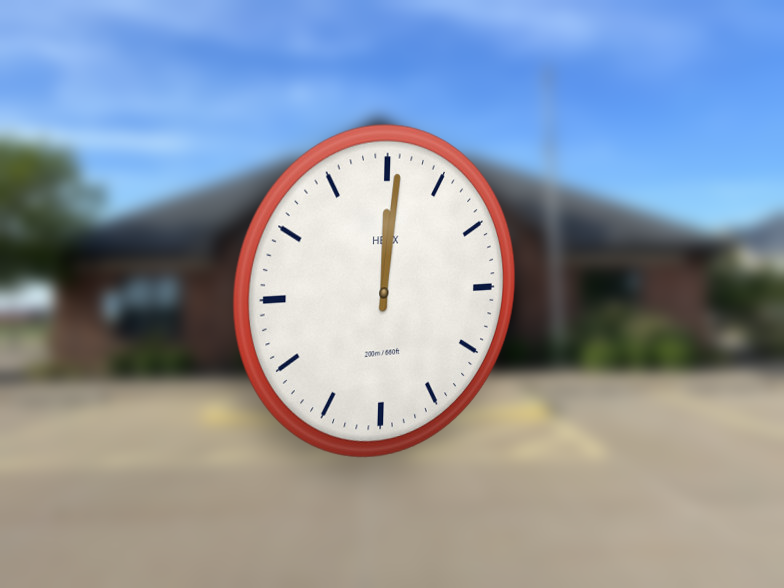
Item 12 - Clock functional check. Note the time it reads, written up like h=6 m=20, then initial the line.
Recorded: h=12 m=1
